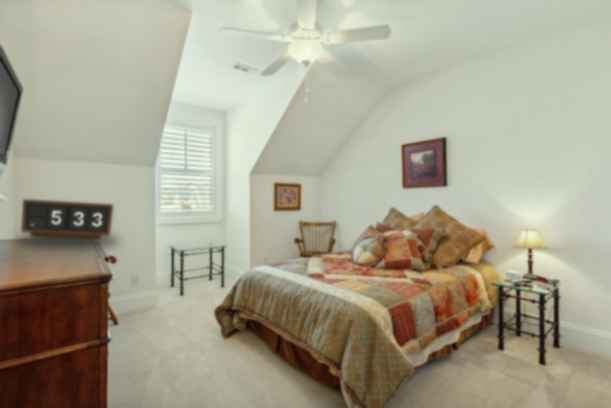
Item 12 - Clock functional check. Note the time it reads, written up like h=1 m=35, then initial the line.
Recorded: h=5 m=33
